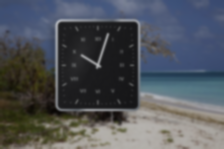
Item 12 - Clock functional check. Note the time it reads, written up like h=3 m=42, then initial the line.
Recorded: h=10 m=3
